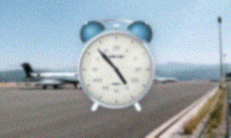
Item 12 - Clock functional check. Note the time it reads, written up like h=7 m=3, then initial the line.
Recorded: h=4 m=53
